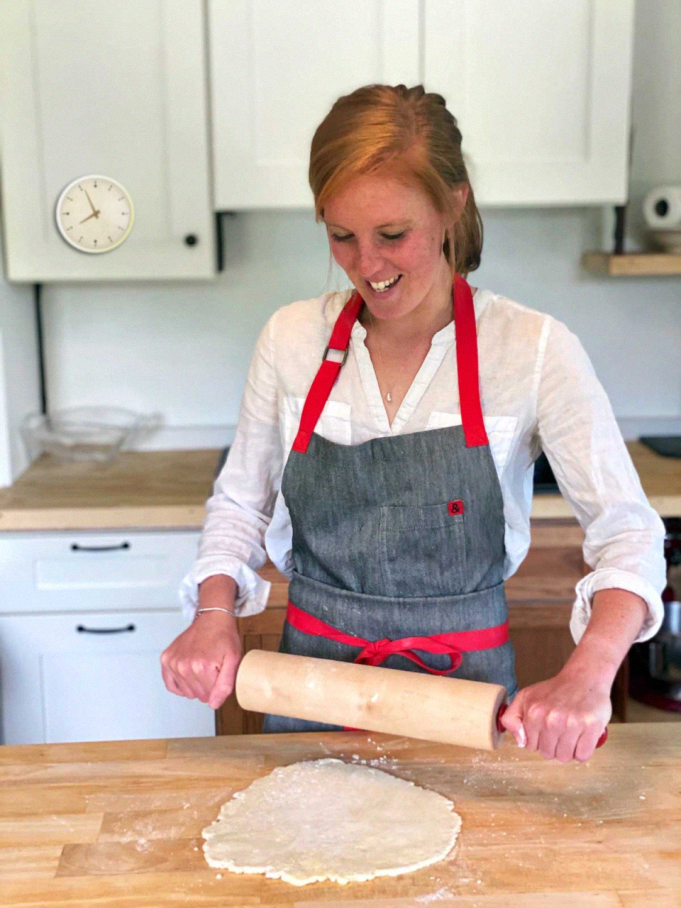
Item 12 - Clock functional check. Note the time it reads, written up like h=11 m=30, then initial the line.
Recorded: h=7 m=56
